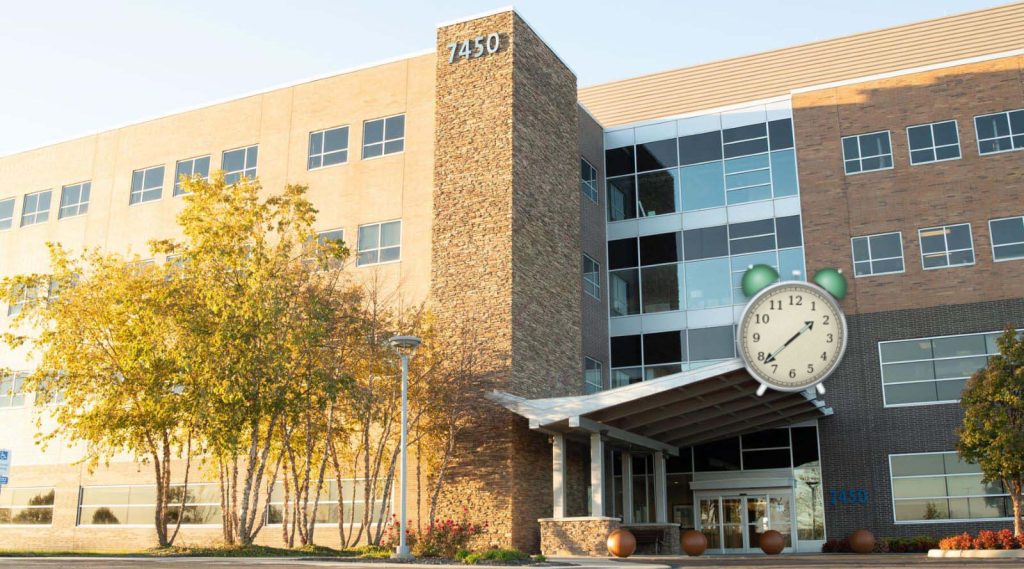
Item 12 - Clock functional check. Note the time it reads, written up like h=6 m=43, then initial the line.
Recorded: h=1 m=38
